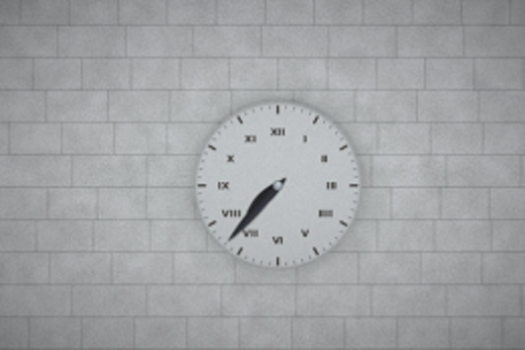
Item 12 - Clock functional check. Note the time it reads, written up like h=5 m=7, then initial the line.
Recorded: h=7 m=37
